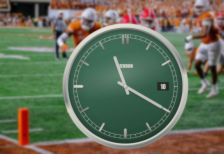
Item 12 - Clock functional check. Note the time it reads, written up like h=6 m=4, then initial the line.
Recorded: h=11 m=20
